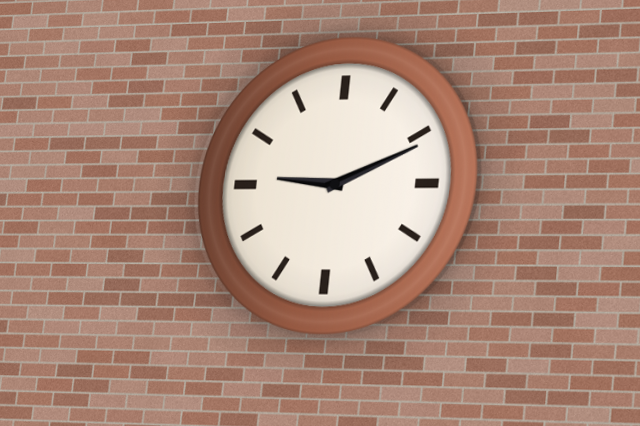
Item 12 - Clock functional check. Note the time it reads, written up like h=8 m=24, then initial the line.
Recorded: h=9 m=11
